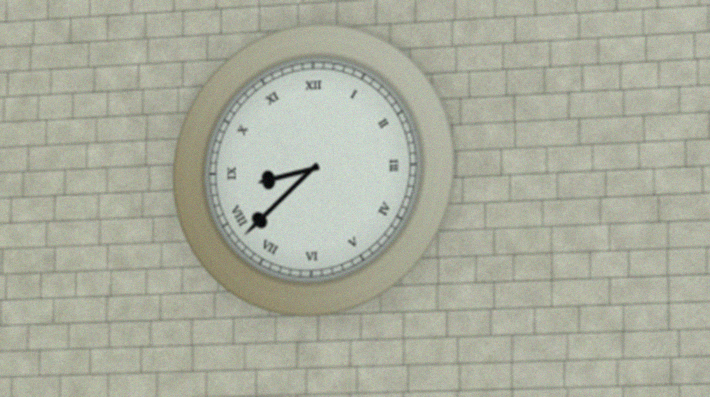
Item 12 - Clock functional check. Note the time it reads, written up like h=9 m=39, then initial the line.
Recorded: h=8 m=38
